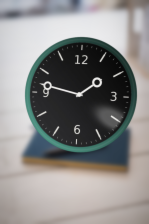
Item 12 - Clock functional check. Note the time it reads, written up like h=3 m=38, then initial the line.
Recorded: h=1 m=47
